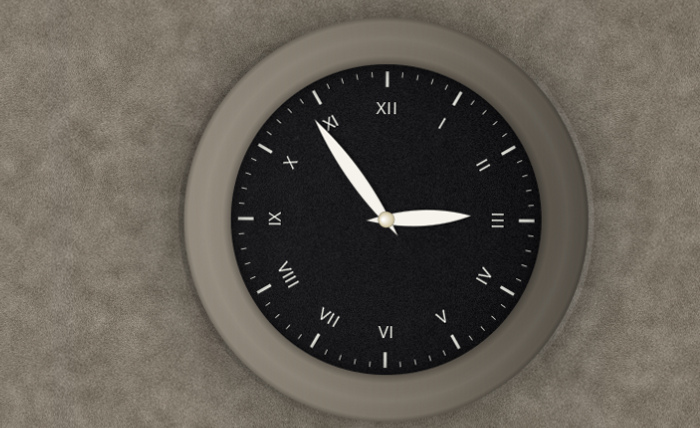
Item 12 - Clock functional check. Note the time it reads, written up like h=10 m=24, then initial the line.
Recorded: h=2 m=54
